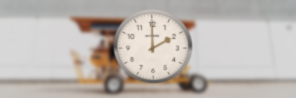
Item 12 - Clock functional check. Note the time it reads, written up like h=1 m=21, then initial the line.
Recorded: h=2 m=0
